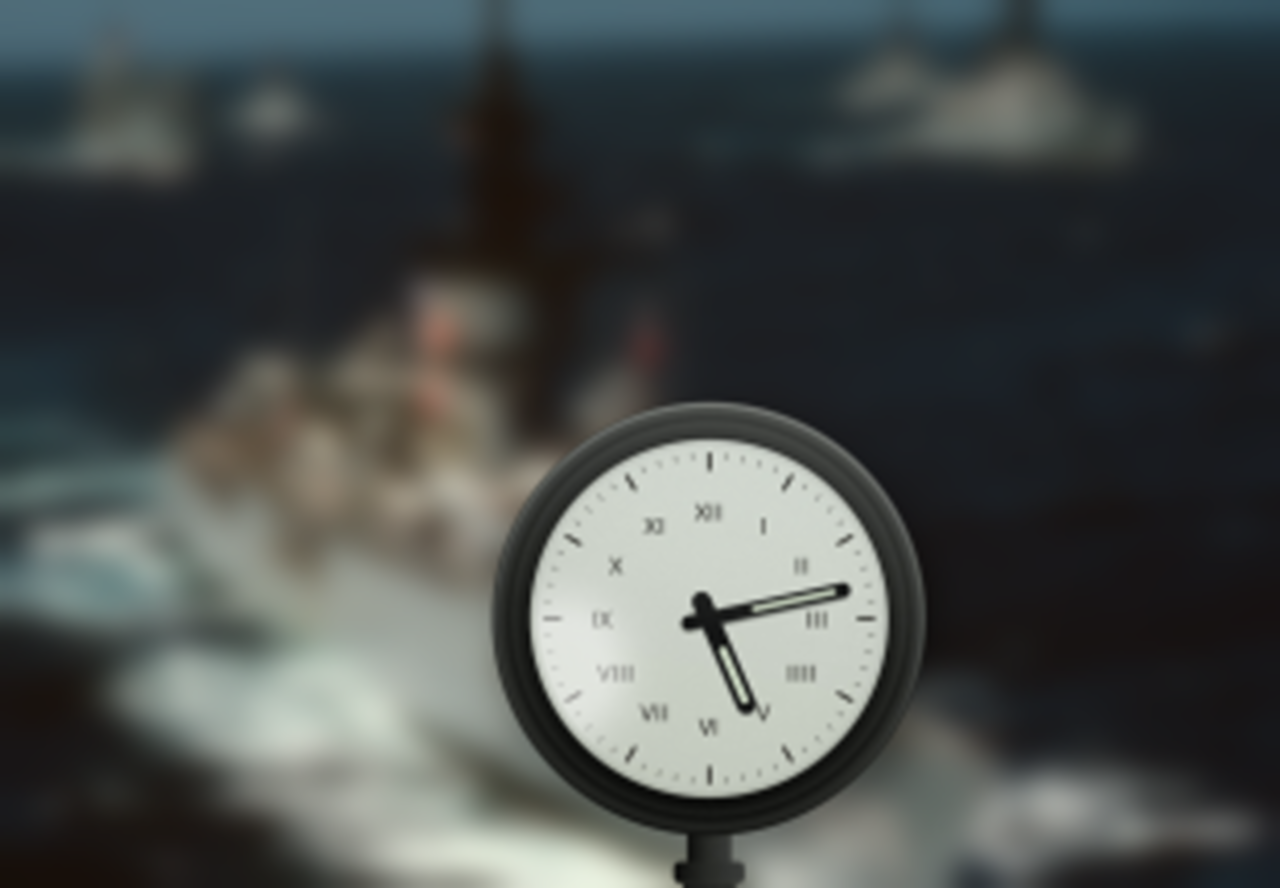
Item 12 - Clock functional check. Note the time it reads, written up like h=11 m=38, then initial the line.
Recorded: h=5 m=13
